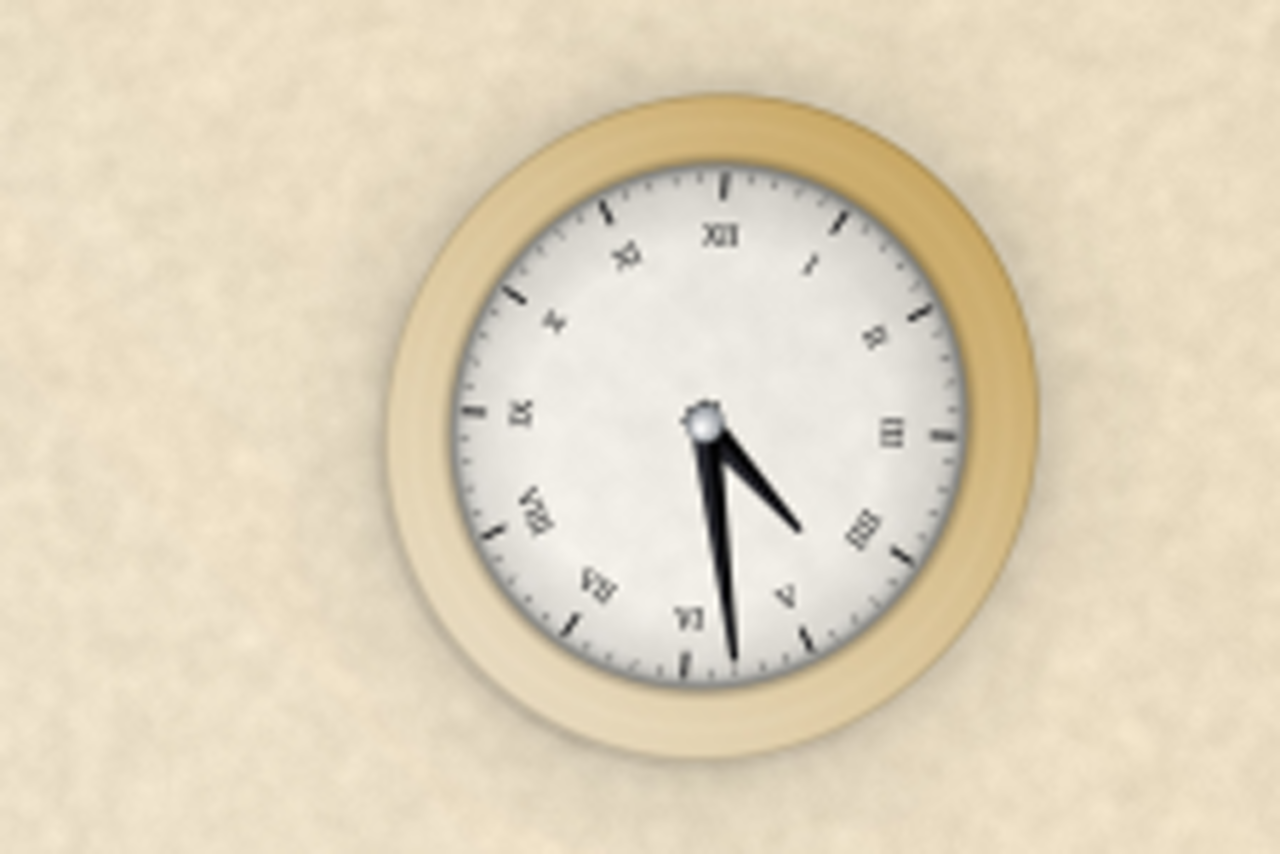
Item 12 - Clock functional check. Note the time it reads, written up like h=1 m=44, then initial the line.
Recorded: h=4 m=28
